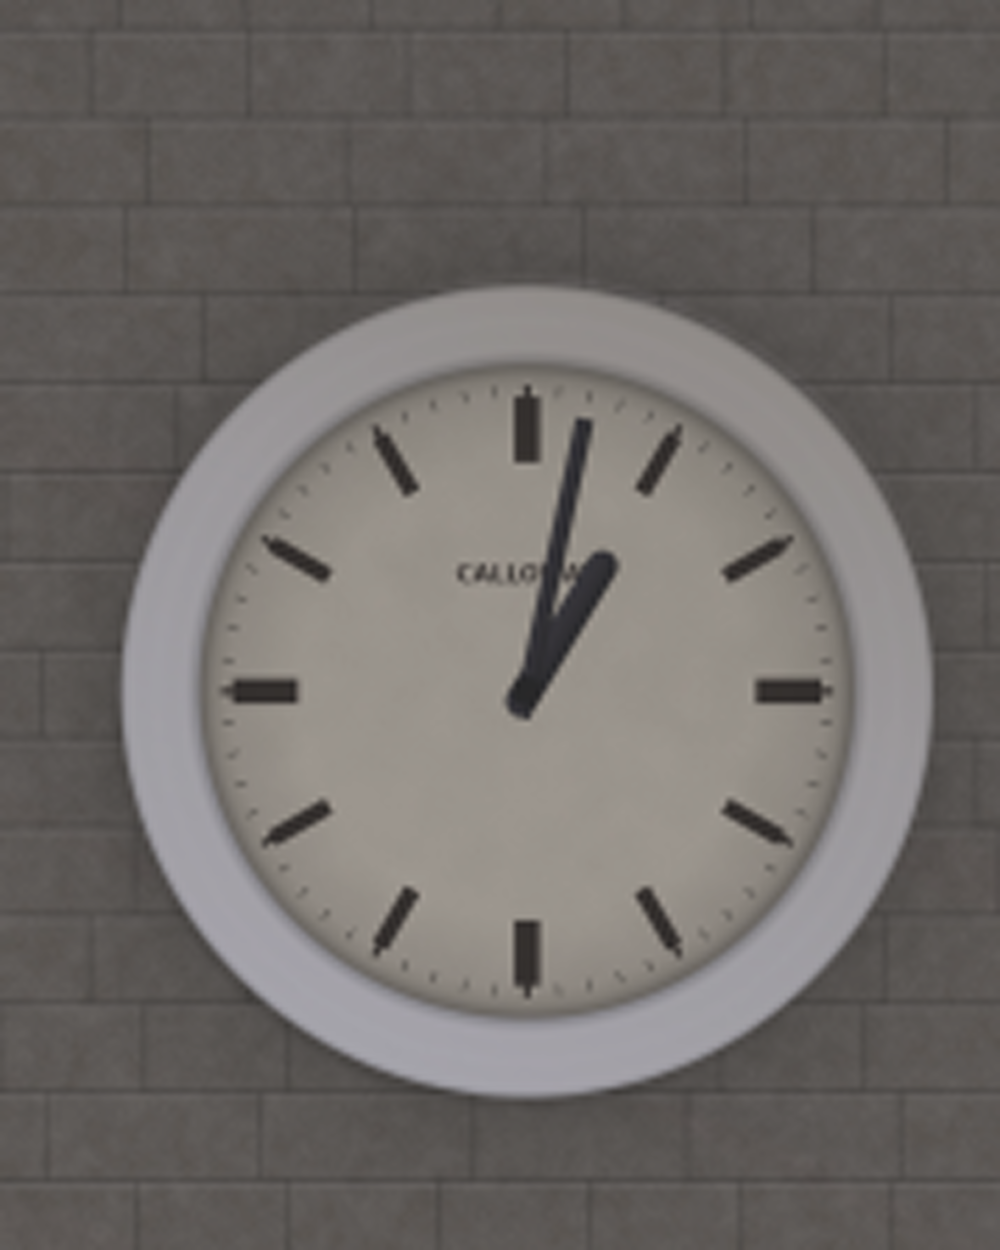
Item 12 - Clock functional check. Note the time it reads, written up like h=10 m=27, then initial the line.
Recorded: h=1 m=2
